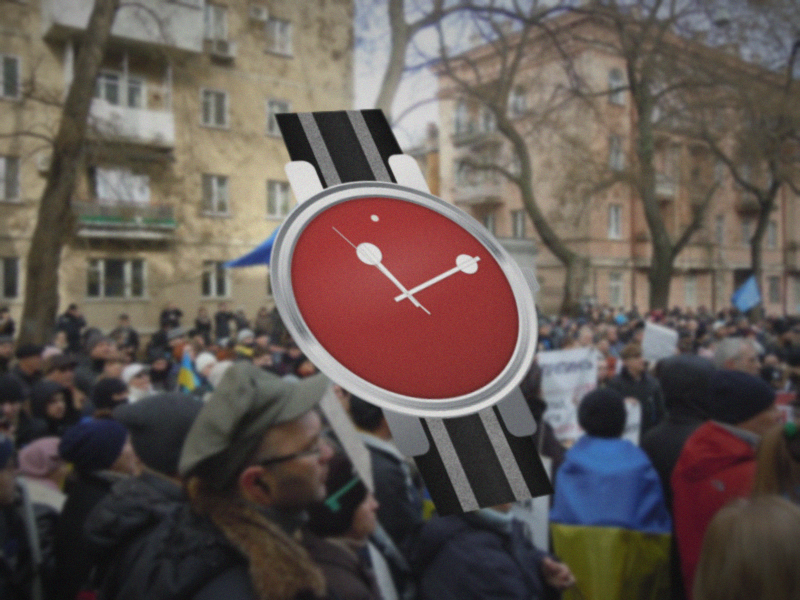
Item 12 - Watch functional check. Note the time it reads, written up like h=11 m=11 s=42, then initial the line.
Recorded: h=11 m=11 s=55
